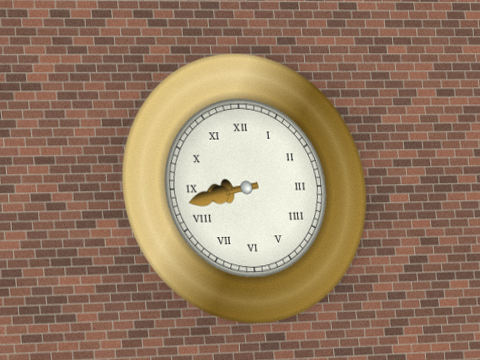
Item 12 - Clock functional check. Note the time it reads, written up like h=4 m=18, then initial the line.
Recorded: h=8 m=43
